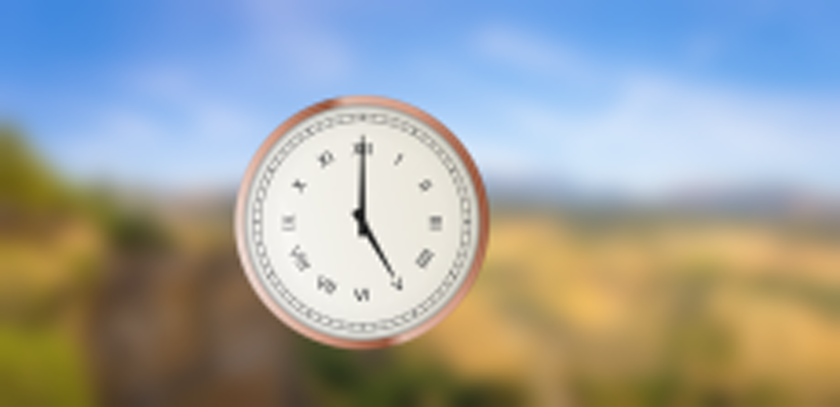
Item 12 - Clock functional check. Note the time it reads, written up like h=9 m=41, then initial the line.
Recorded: h=5 m=0
